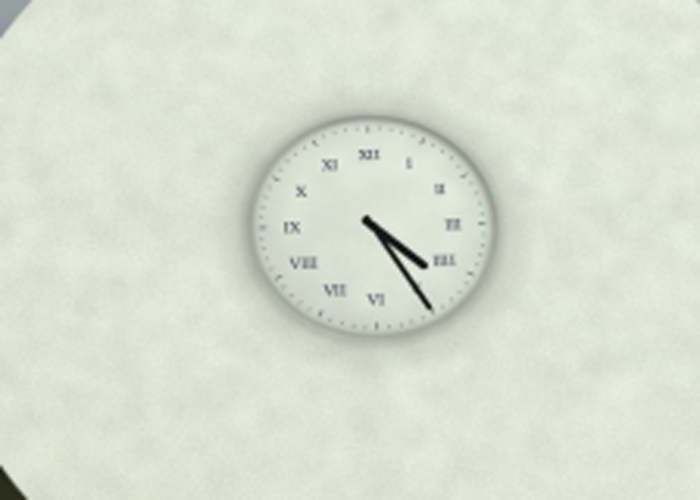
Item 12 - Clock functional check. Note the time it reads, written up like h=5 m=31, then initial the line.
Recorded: h=4 m=25
